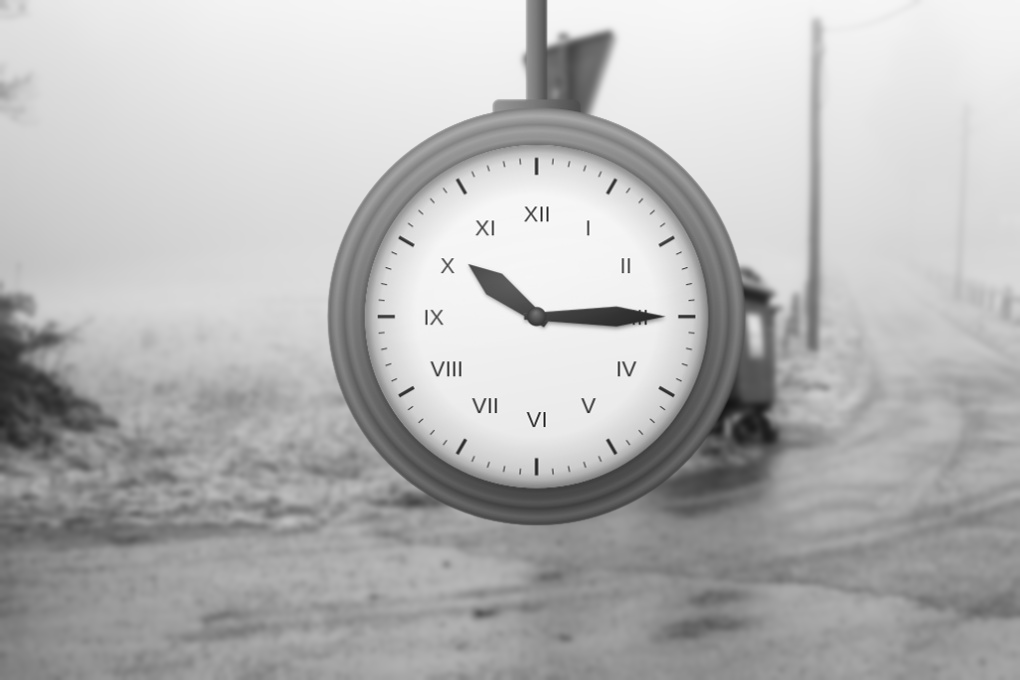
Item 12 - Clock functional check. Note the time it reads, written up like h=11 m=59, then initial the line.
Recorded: h=10 m=15
